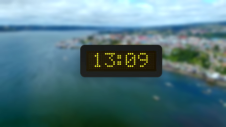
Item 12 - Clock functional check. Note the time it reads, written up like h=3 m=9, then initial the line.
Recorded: h=13 m=9
